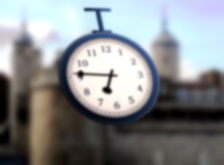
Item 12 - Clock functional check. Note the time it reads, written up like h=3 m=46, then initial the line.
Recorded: h=6 m=46
